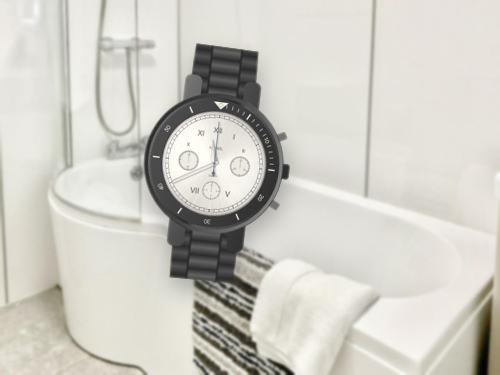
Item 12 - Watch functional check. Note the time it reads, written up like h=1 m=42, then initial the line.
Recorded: h=11 m=40
